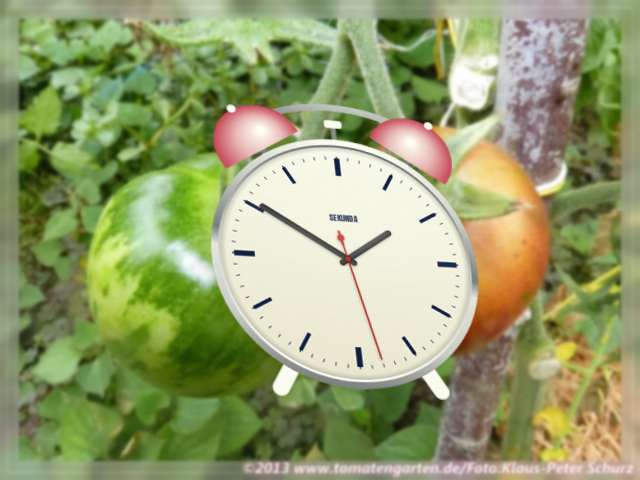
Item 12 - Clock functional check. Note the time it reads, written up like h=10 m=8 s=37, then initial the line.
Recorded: h=1 m=50 s=28
